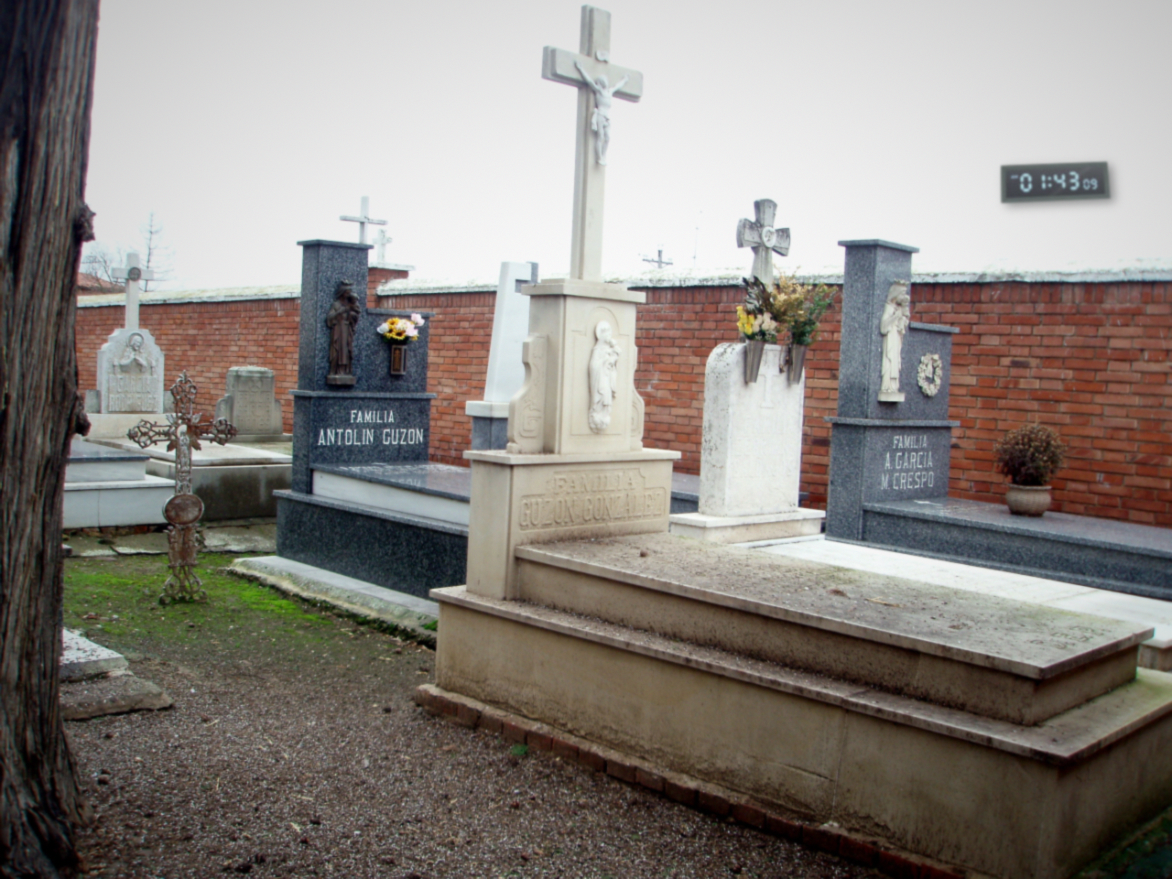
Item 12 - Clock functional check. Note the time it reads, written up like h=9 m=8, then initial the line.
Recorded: h=1 m=43
